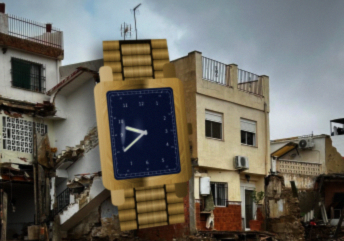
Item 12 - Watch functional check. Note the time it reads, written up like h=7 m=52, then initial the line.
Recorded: h=9 m=39
